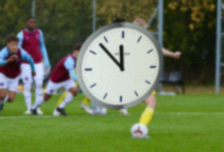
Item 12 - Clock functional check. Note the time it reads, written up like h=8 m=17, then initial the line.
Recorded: h=11 m=53
